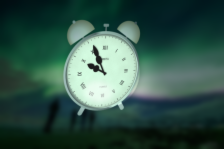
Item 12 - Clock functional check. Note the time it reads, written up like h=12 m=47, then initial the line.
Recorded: h=9 m=56
